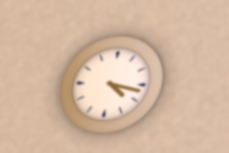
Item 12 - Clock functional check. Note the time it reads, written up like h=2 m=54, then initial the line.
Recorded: h=4 m=17
